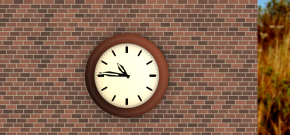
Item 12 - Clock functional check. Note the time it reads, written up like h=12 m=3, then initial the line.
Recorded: h=10 m=46
